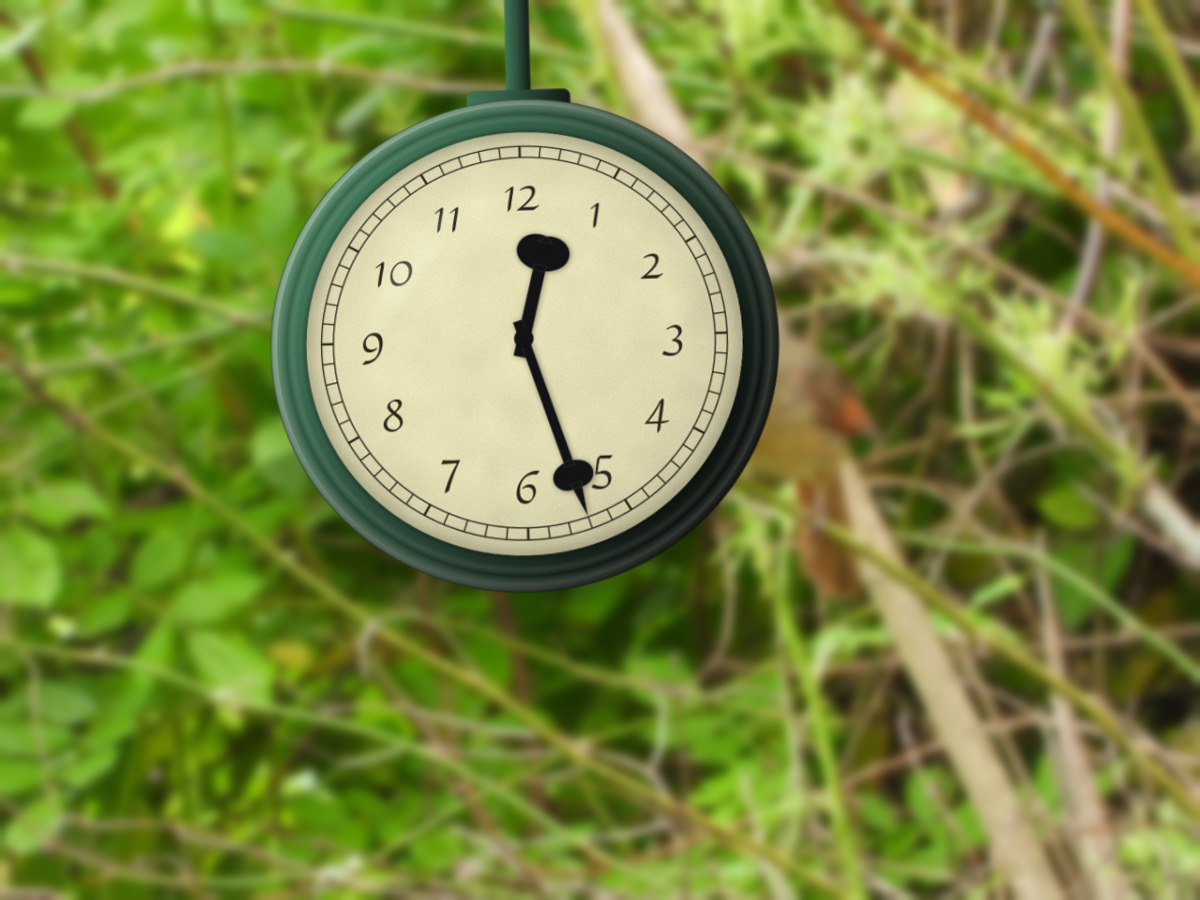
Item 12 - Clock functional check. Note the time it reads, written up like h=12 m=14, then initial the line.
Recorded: h=12 m=27
